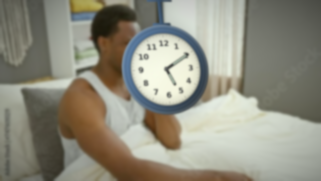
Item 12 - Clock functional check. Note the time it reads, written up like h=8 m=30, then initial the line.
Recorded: h=5 m=10
